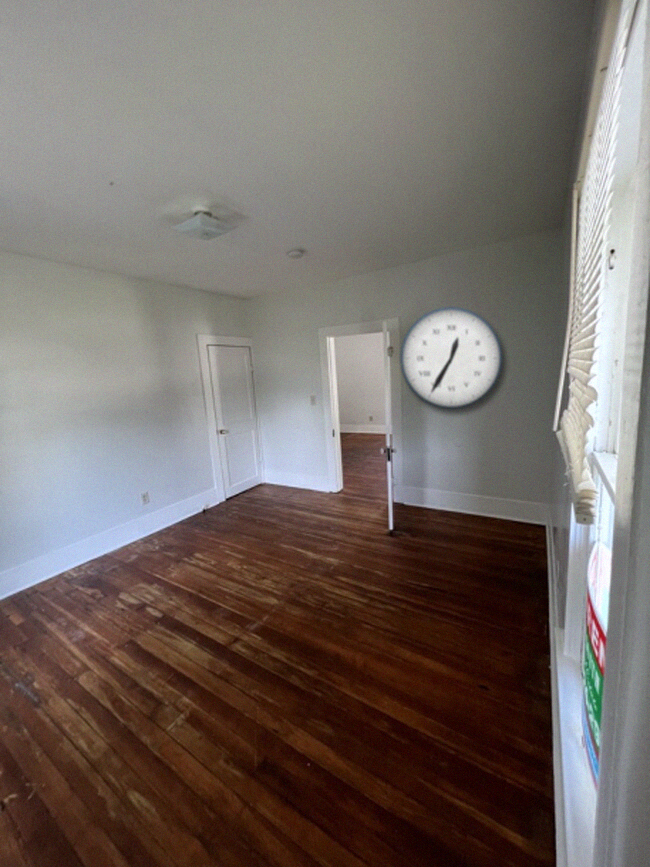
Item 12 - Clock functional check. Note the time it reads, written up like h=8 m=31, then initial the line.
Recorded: h=12 m=35
